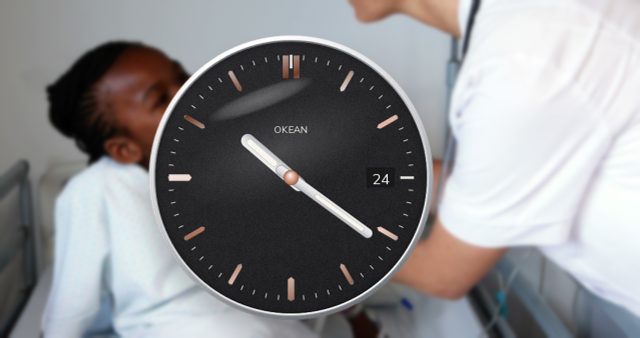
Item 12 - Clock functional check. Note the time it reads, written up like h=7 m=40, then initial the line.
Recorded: h=10 m=21
